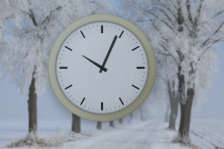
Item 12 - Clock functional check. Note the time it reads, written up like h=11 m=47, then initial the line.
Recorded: h=10 m=4
